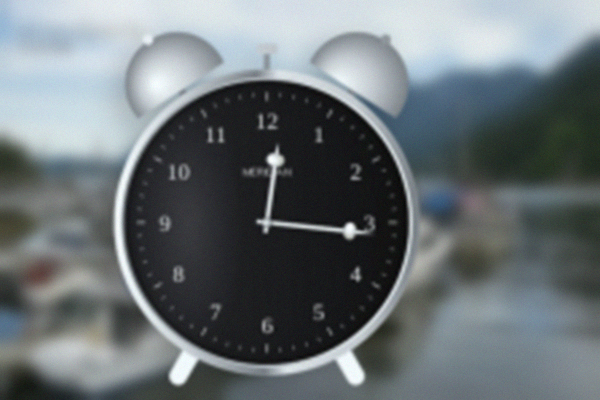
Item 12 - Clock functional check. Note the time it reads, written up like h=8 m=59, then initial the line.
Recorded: h=12 m=16
